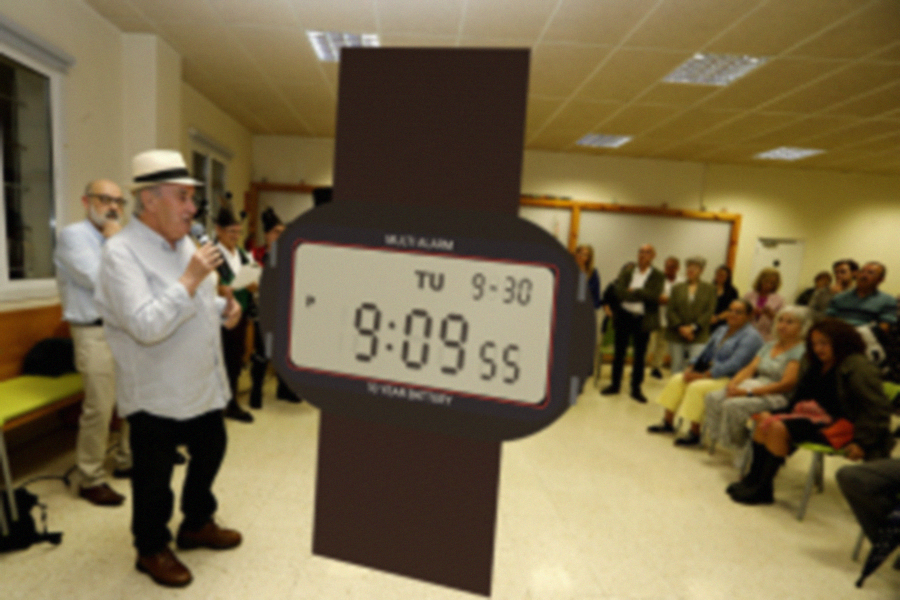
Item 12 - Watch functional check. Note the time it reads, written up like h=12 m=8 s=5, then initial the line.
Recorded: h=9 m=9 s=55
